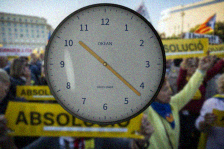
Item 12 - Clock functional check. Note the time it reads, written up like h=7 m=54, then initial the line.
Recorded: h=10 m=22
